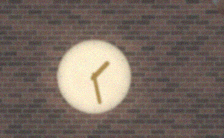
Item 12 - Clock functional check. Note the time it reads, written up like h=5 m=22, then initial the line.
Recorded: h=1 m=28
